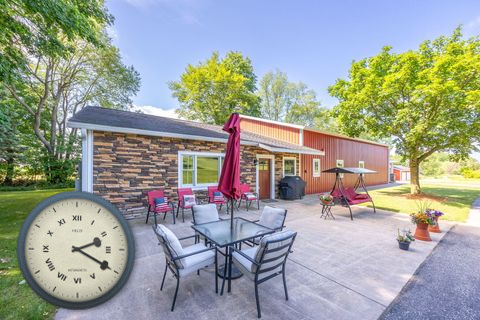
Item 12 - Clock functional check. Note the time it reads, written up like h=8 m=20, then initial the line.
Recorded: h=2 m=20
